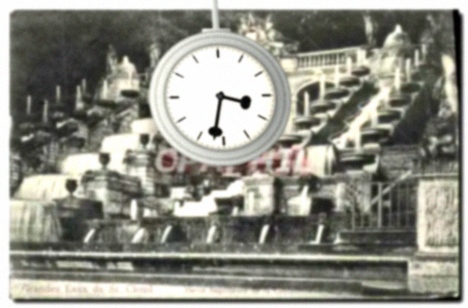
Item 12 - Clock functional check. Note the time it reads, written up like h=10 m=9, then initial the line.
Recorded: h=3 m=32
